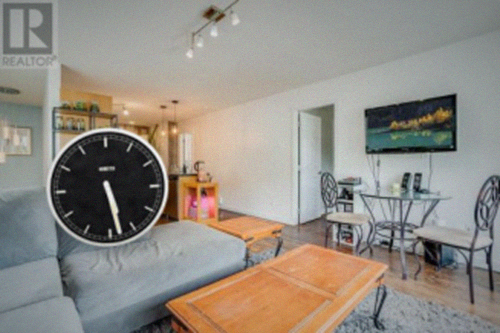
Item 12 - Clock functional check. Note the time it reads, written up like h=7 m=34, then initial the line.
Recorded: h=5 m=28
